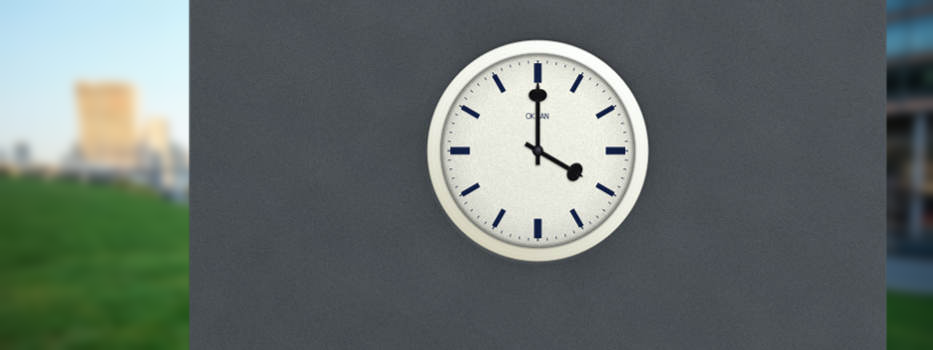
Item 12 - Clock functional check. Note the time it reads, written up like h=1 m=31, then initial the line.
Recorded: h=4 m=0
